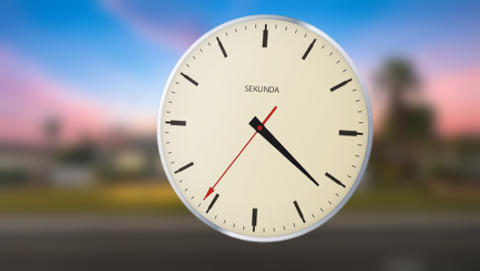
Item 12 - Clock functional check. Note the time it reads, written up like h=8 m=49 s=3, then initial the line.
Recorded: h=4 m=21 s=36
